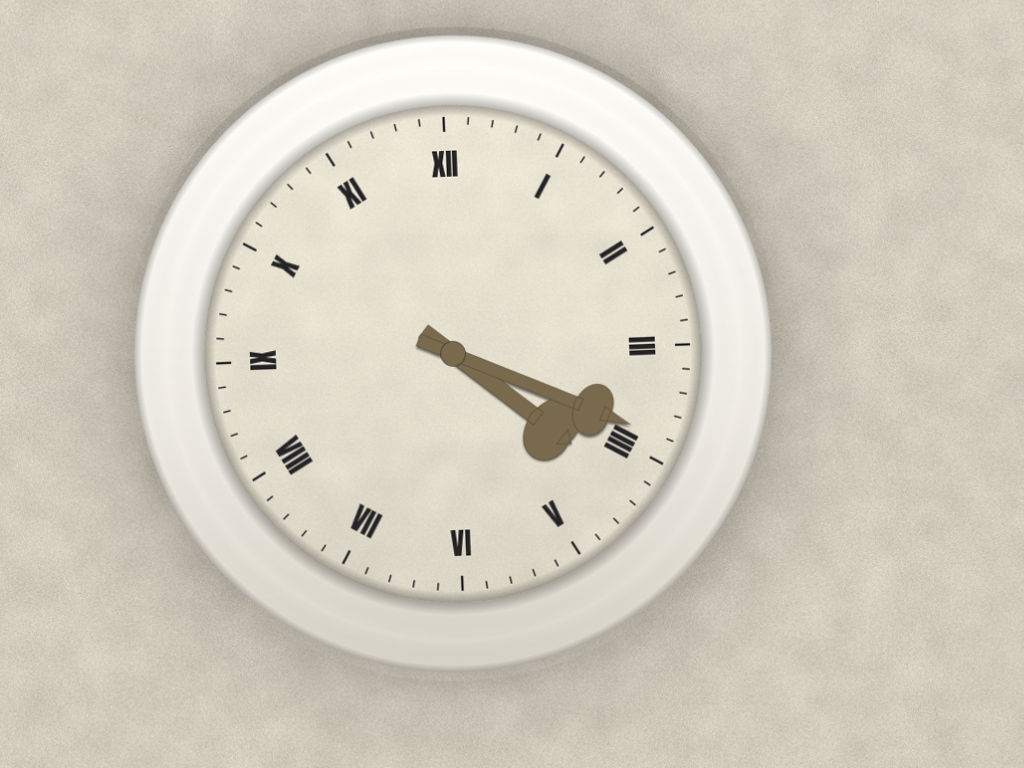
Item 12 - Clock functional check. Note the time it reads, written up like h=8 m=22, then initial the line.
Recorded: h=4 m=19
